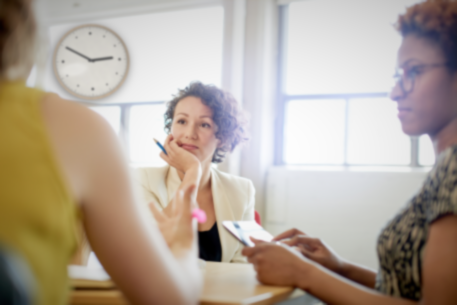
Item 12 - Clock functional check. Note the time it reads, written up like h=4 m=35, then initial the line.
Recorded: h=2 m=50
